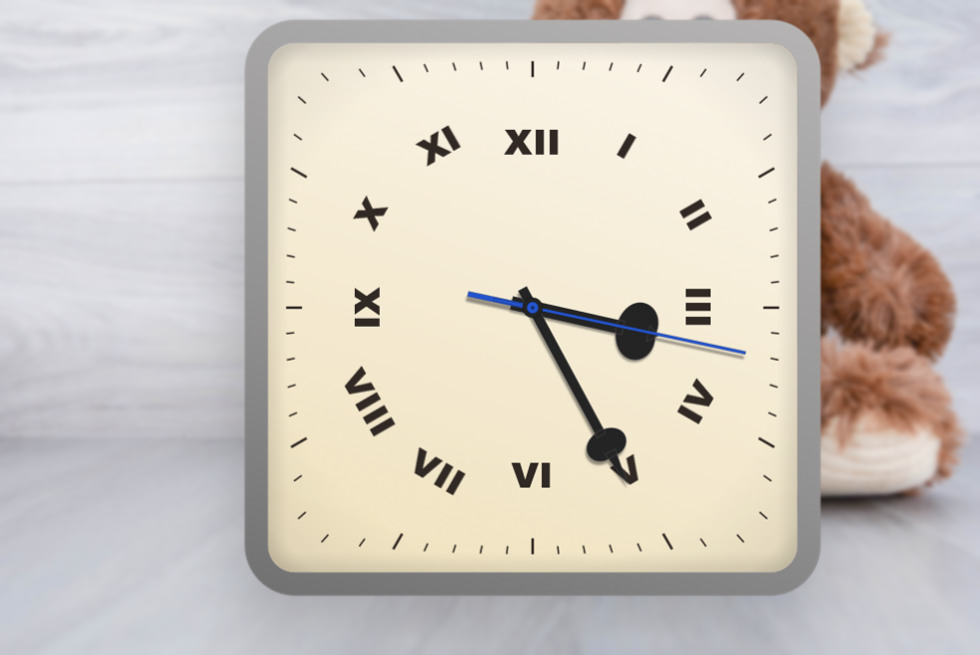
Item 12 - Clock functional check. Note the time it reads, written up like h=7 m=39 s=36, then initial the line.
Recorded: h=3 m=25 s=17
